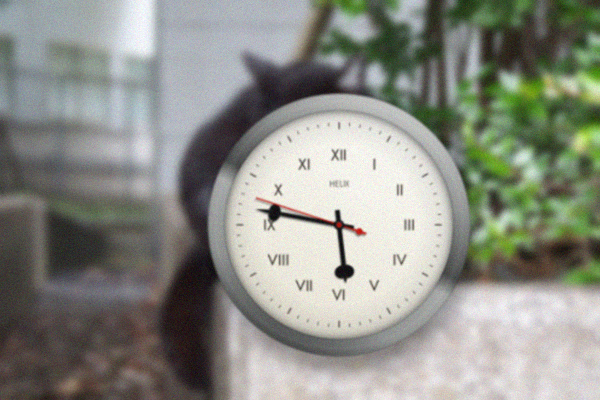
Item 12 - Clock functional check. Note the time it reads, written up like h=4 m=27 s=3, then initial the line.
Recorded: h=5 m=46 s=48
